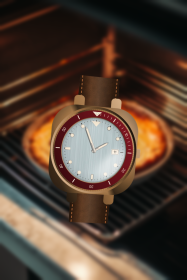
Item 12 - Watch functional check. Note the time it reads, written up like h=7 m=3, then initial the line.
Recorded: h=1 m=56
